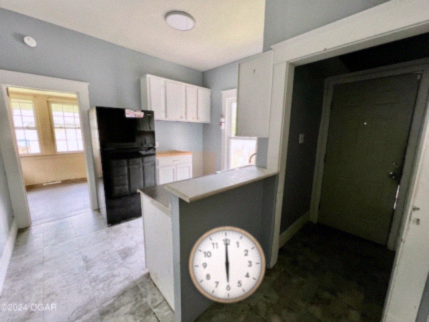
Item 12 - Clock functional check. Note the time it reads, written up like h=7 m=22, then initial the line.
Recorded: h=6 m=0
